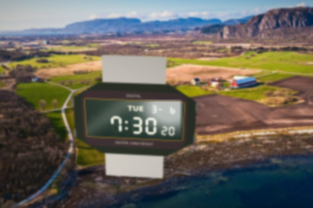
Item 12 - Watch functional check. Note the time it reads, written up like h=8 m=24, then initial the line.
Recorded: h=7 m=30
